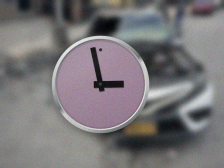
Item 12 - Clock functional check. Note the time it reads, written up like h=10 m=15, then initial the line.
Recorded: h=2 m=58
